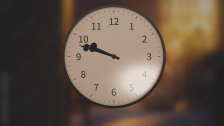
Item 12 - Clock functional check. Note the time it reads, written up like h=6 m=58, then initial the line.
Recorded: h=9 m=48
